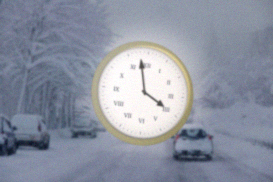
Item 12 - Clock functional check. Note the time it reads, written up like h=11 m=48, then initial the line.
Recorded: h=3 m=58
